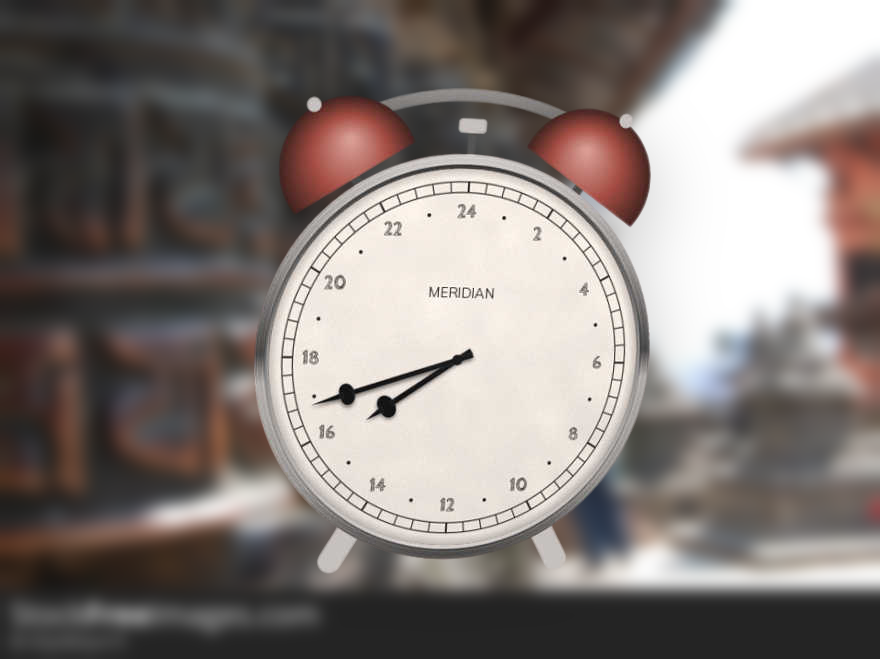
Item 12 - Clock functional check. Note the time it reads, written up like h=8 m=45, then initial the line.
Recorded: h=15 m=42
